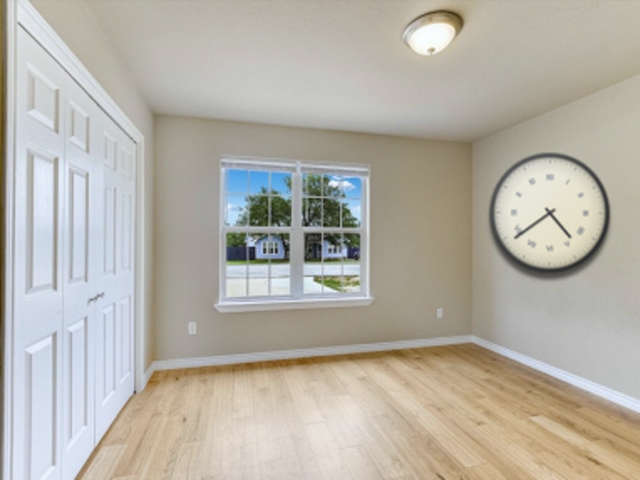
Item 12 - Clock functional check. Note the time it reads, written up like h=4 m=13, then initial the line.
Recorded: h=4 m=39
